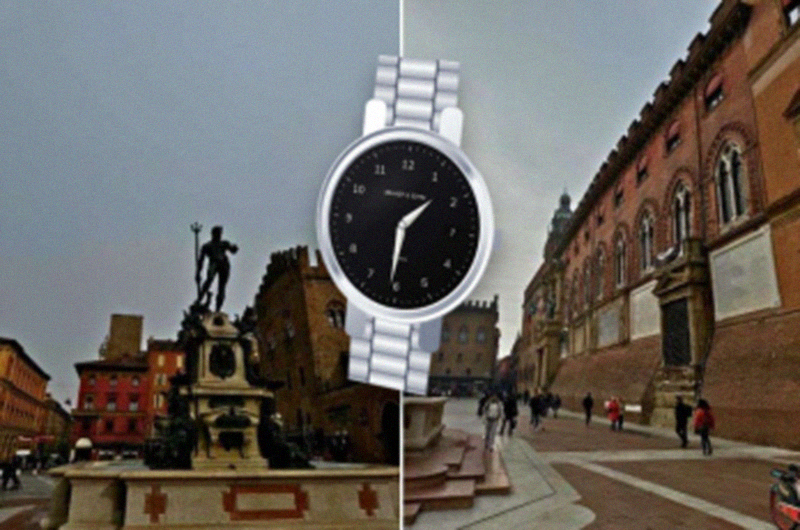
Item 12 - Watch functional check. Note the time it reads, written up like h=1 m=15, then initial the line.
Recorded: h=1 m=31
